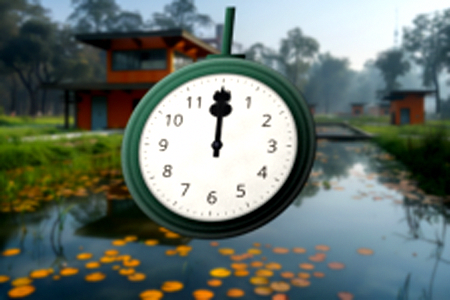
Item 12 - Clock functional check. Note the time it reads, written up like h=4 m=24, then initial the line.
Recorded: h=12 m=0
